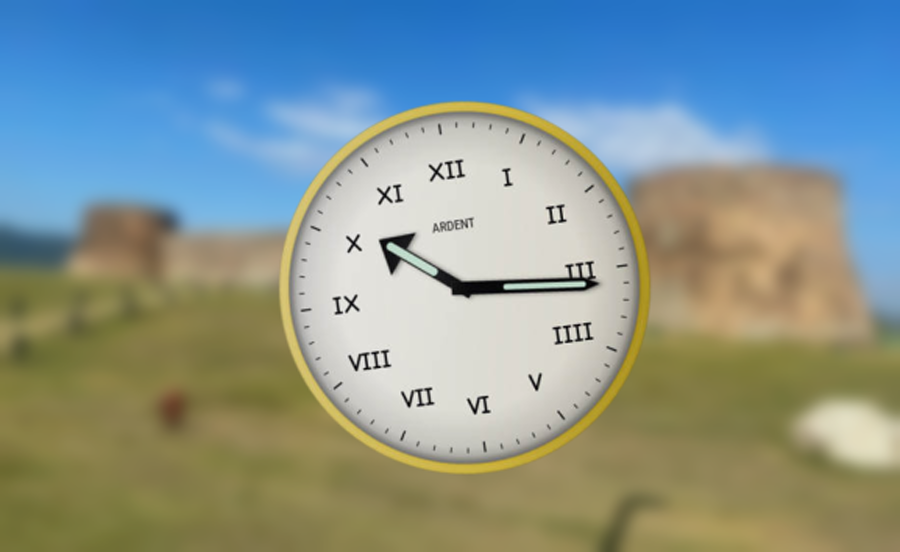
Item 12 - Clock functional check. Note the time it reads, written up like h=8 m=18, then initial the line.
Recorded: h=10 m=16
